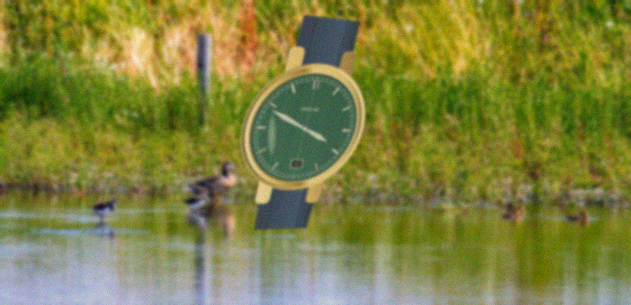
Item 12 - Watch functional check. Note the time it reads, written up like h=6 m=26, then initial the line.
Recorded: h=3 m=49
